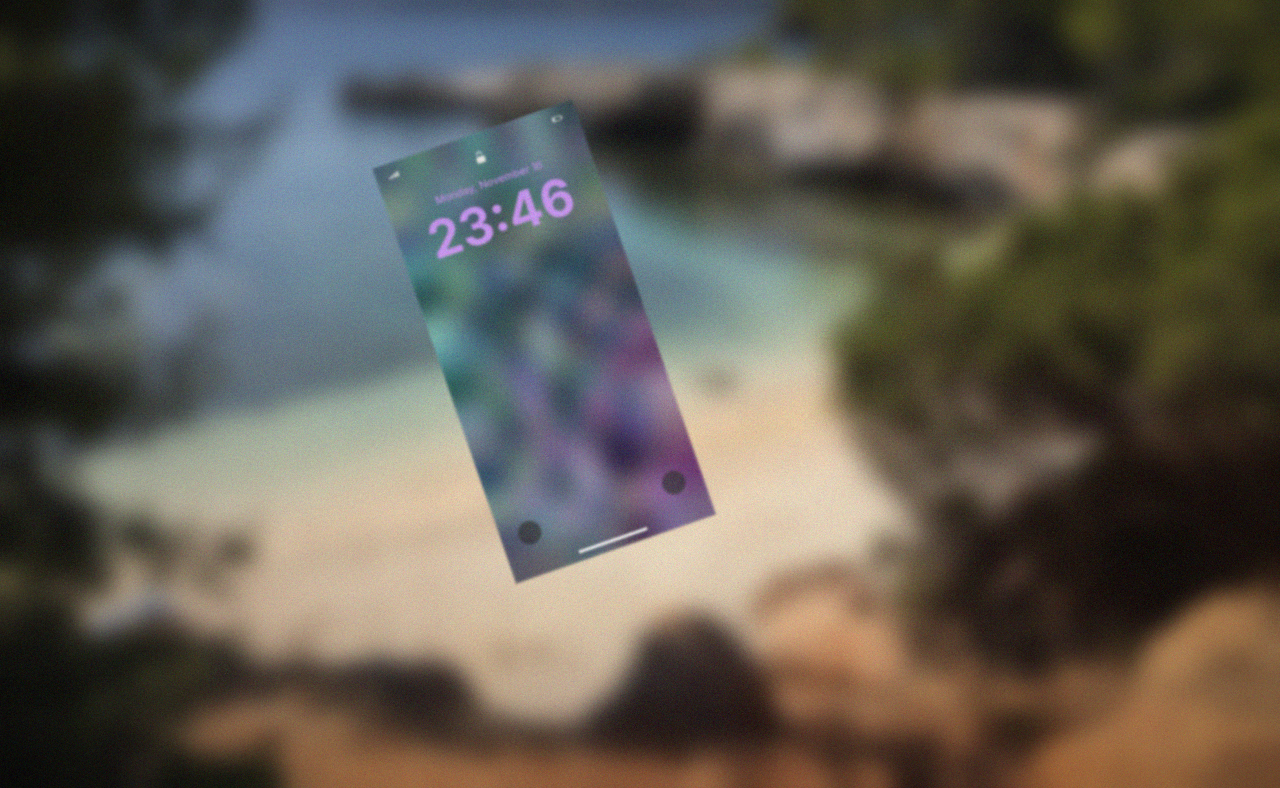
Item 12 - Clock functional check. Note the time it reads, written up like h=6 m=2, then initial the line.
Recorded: h=23 m=46
